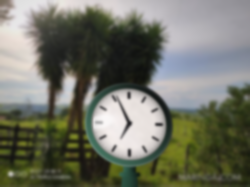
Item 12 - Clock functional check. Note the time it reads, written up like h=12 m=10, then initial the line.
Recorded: h=6 m=56
